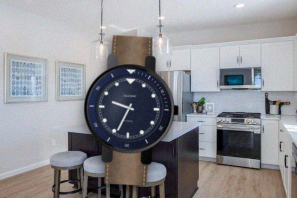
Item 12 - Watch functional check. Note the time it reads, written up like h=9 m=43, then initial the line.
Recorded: h=9 m=34
